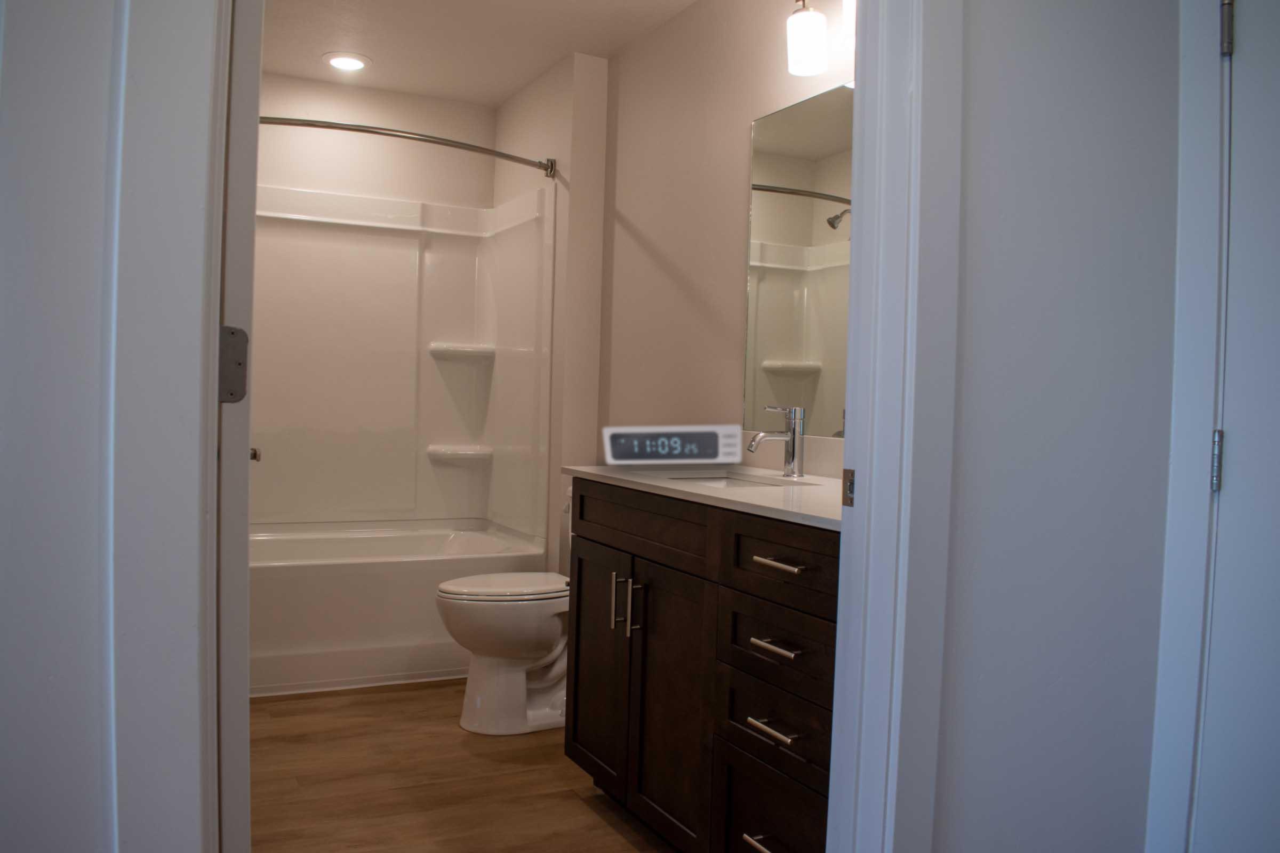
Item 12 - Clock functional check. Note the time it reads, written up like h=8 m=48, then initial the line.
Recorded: h=11 m=9
